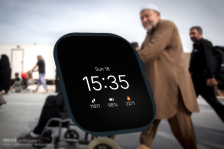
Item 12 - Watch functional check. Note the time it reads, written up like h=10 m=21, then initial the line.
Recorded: h=15 m=35
